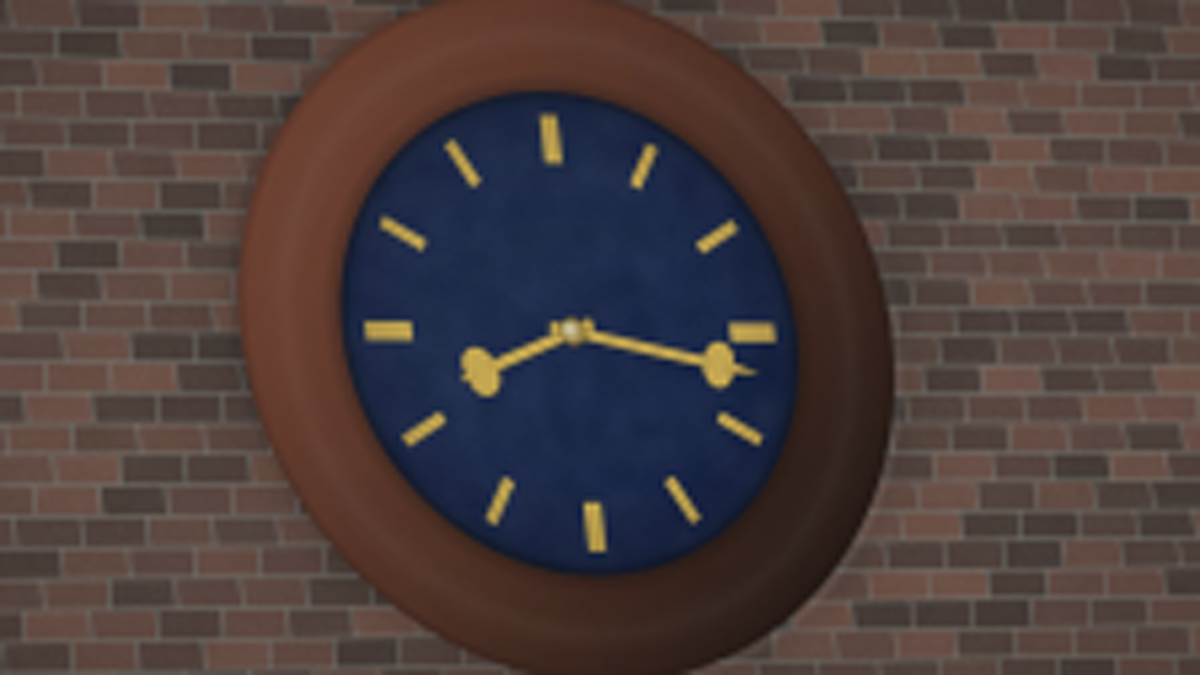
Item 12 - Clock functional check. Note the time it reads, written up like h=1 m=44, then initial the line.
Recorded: h=8 m=17
